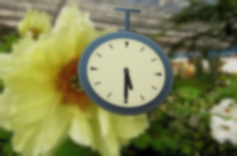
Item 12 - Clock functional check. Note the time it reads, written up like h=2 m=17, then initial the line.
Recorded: h=5 m=30
